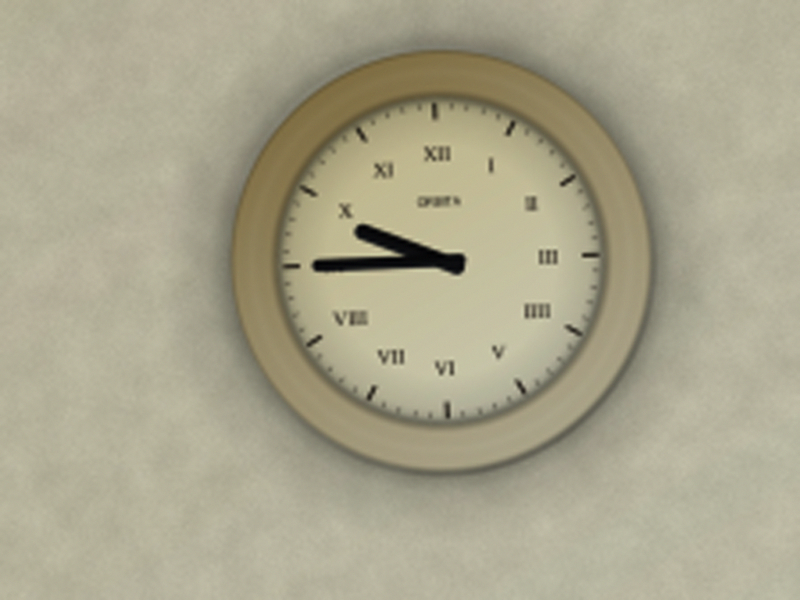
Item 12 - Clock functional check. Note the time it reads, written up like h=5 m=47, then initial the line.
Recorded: h=9 m=45
